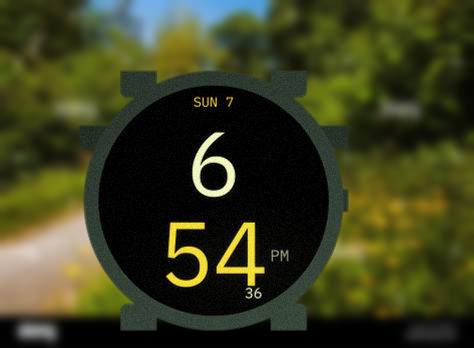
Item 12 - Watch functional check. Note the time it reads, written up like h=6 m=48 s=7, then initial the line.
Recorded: h=6 m=54 s=36
